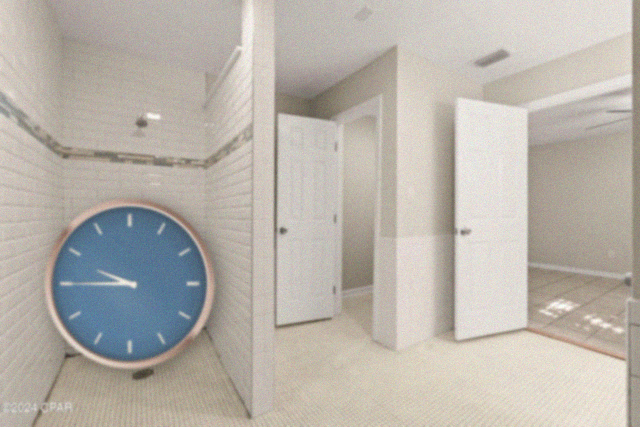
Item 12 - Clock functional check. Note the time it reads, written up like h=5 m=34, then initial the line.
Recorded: h=9 m=45
